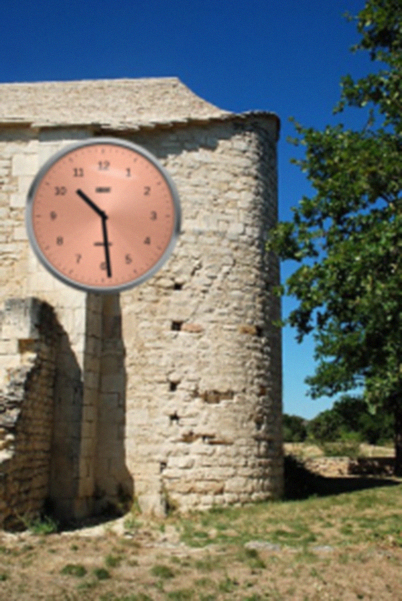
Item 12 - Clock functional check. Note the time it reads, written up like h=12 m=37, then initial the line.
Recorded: h=10 m=29
